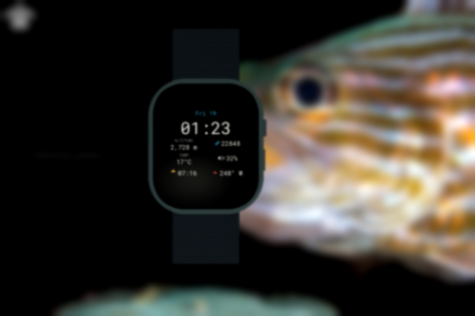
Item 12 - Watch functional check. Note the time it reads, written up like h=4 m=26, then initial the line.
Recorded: h=1 m=23
